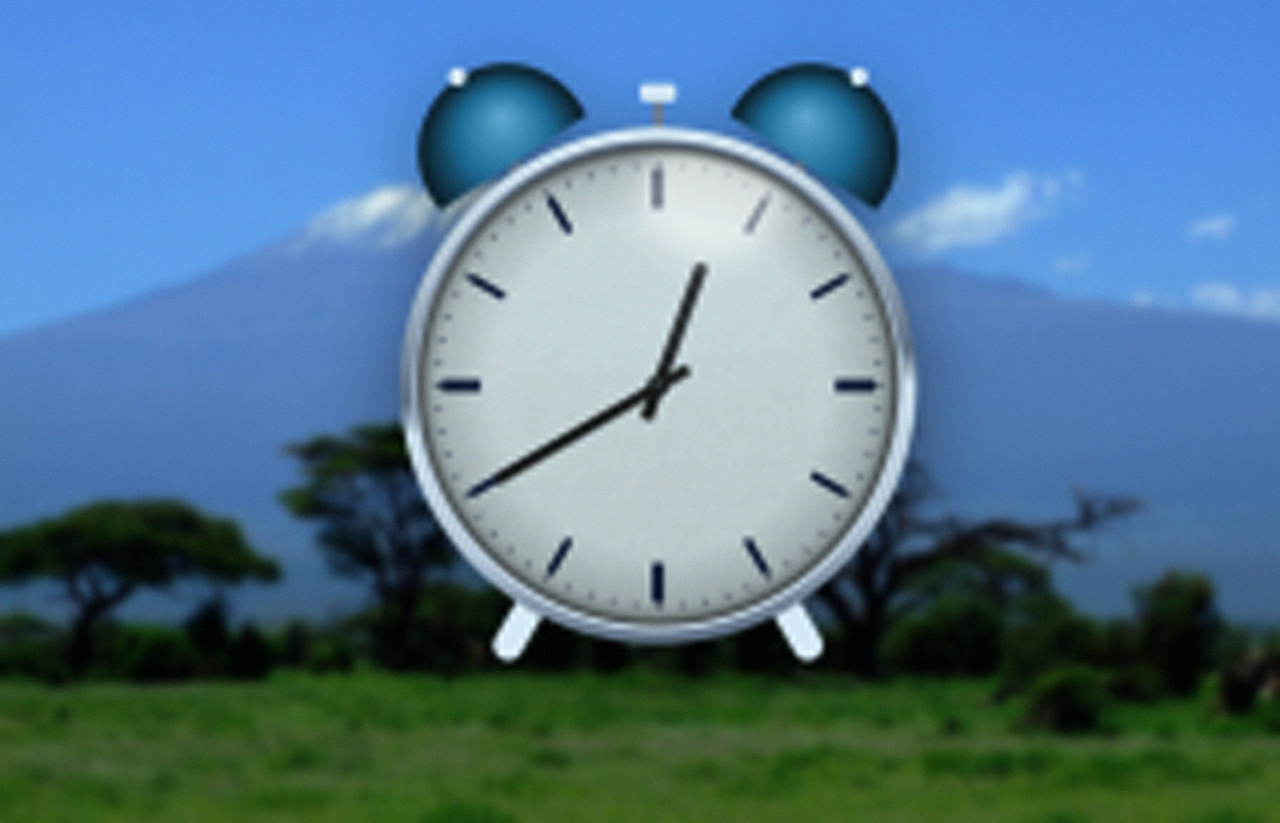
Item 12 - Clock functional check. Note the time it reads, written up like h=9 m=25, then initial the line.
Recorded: h=12 m=40
